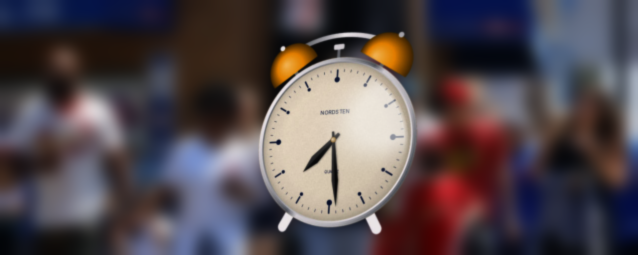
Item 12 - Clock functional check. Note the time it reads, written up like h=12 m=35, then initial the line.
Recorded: h=7 m=29
